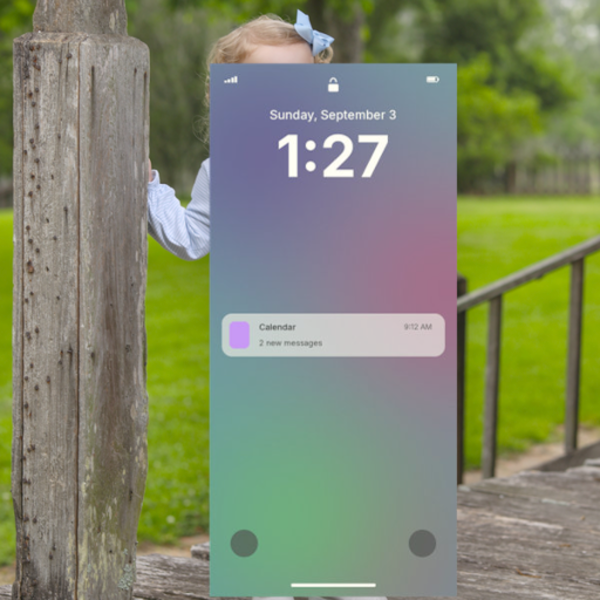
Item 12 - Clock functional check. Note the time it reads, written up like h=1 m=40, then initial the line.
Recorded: h=1 m=27
